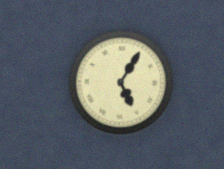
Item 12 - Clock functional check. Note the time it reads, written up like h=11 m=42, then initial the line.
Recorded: h=5 m=5
